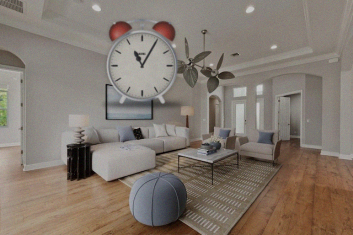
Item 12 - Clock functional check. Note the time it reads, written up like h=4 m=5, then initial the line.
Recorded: h=11 m=5
